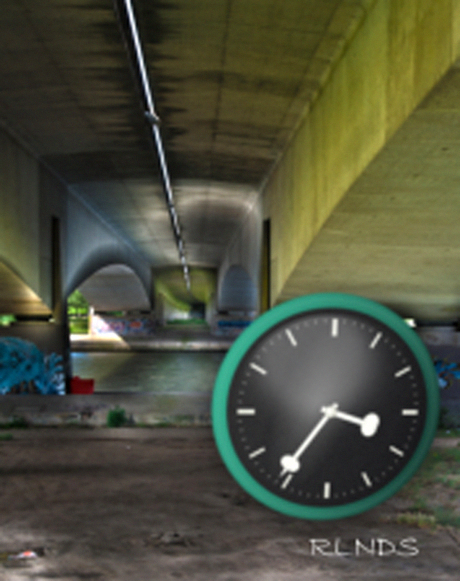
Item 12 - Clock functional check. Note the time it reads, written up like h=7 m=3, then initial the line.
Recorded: h=3 m=36
